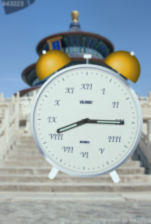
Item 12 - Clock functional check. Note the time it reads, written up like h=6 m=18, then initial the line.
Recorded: h=8 m=15
